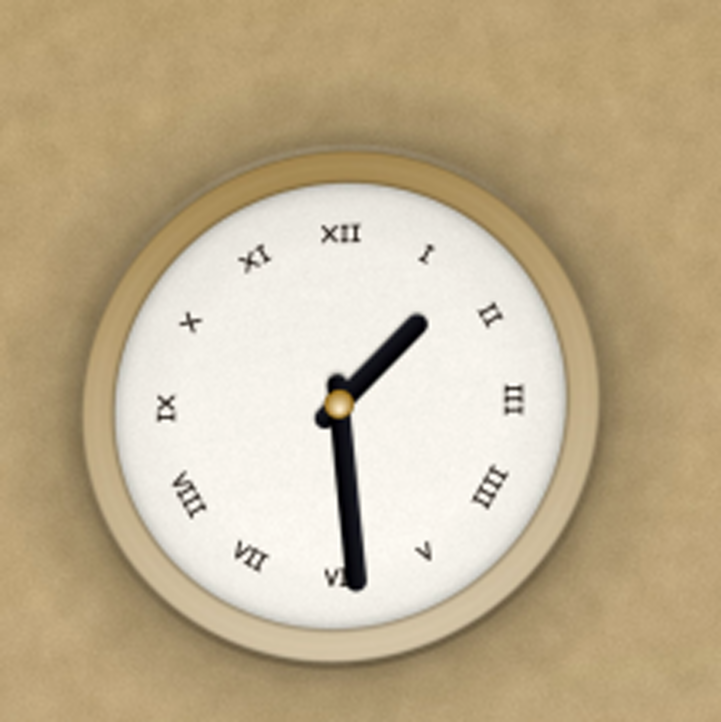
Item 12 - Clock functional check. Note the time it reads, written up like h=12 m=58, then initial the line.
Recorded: h=1 m=29
